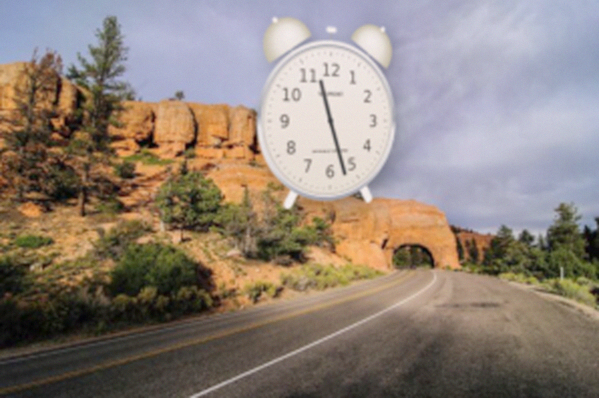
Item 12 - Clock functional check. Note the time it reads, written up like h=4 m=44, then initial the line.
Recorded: h=11 m=27
